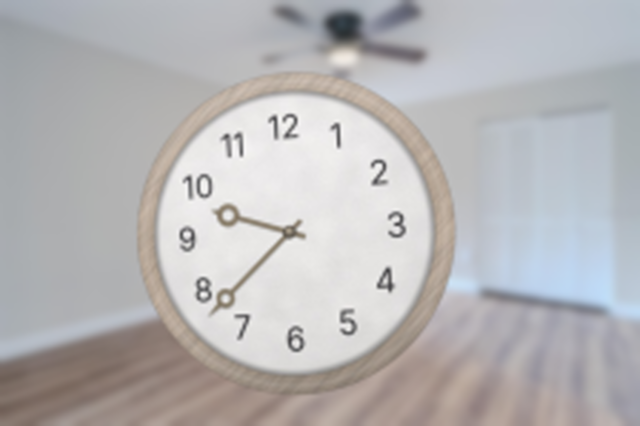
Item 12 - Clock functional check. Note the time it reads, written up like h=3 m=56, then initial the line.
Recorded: h=9 m=38
